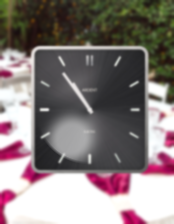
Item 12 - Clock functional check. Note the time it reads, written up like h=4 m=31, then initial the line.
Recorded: h=10 m=54
